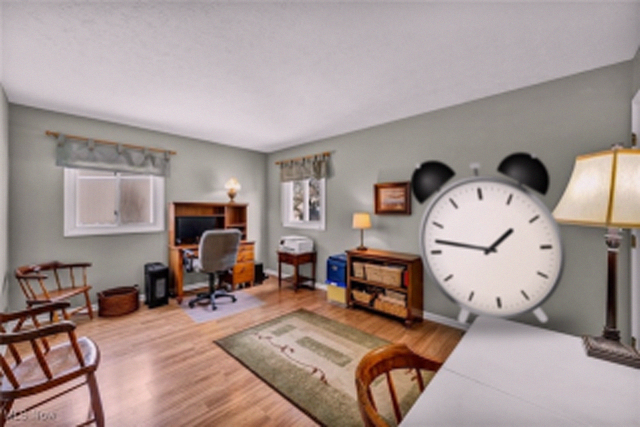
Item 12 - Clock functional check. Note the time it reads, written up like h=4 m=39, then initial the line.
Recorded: h=1 m=47
